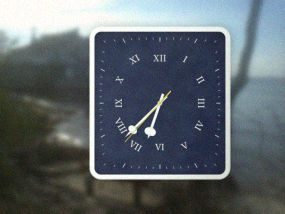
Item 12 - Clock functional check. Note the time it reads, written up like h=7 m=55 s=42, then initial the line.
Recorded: h=6 m=37 s=37
